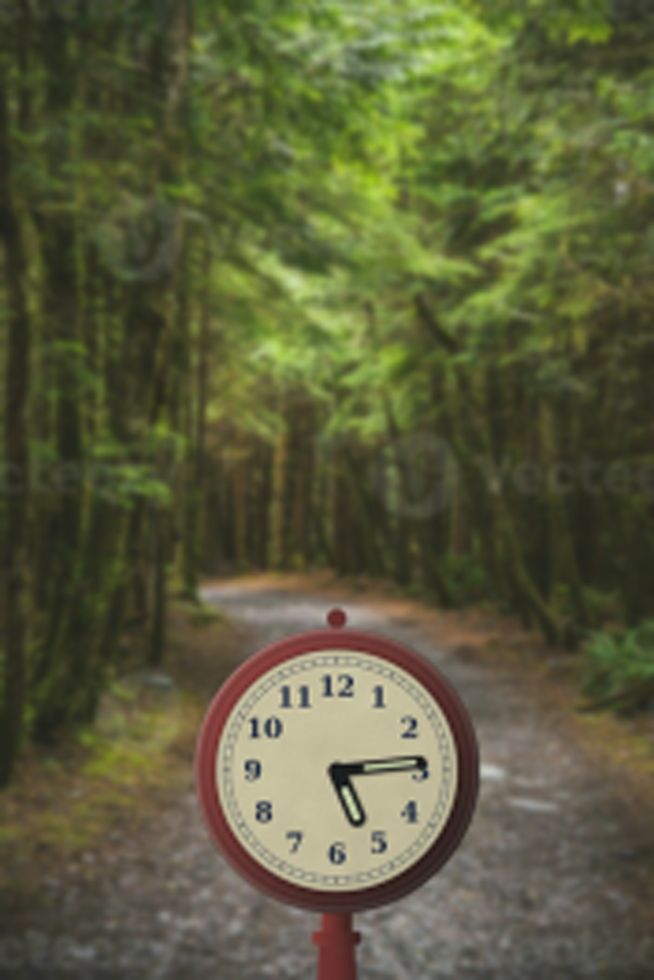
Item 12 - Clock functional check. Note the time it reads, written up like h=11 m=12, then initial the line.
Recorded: h=5 m=14
